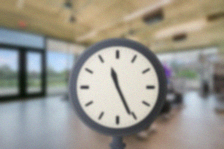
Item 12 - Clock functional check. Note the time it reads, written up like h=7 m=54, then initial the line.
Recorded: h=11 m=26
